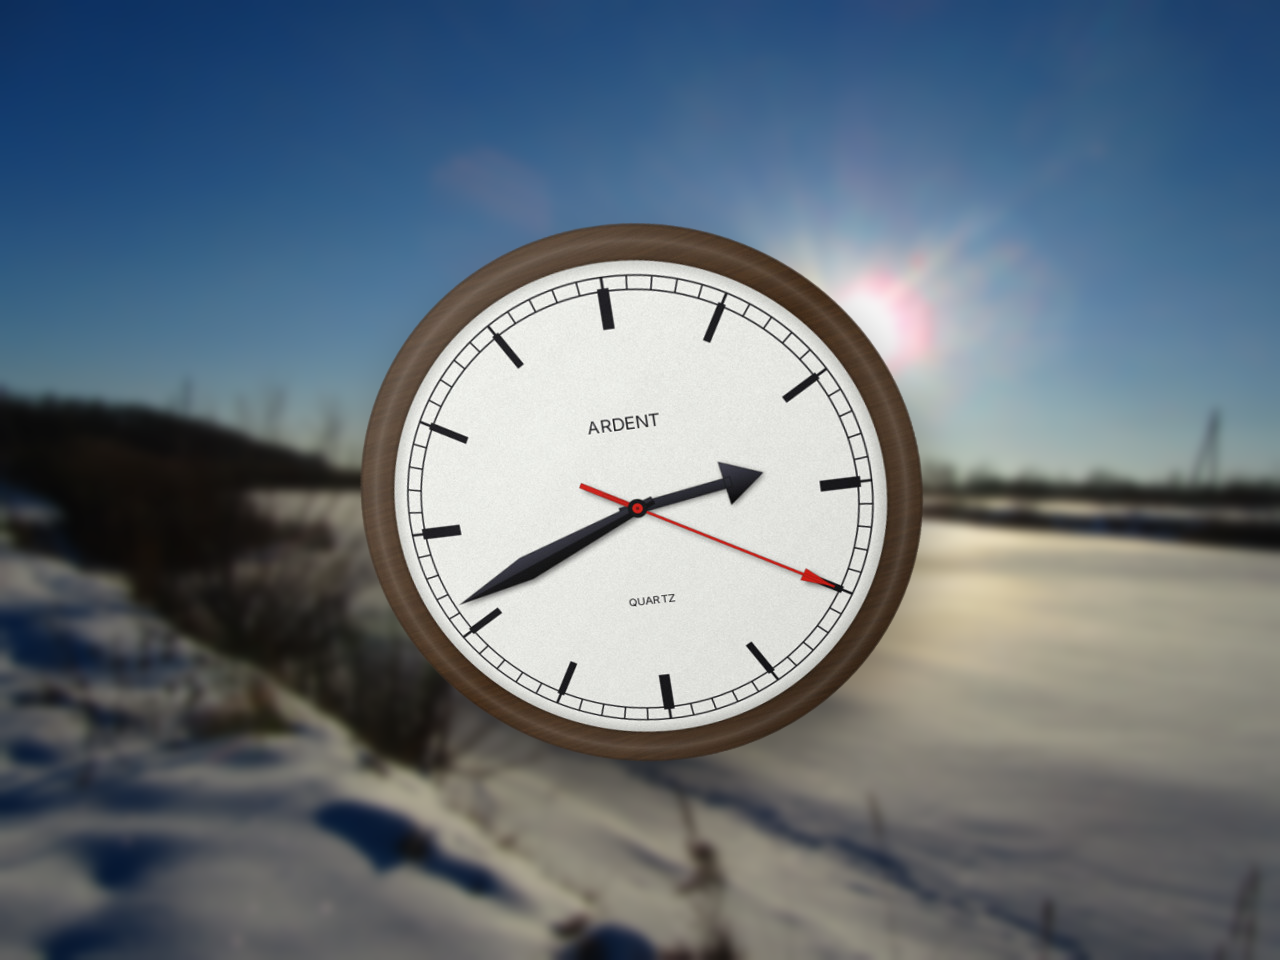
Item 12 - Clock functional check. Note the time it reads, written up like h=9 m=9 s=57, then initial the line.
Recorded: h=2 m=41 s=20
